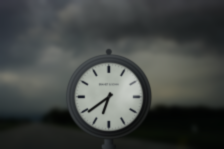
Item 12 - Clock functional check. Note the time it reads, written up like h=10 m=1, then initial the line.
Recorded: h=6 m=39
